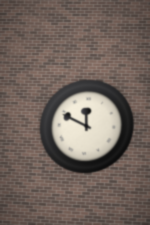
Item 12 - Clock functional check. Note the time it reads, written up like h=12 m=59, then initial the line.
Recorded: h=11 m=49
